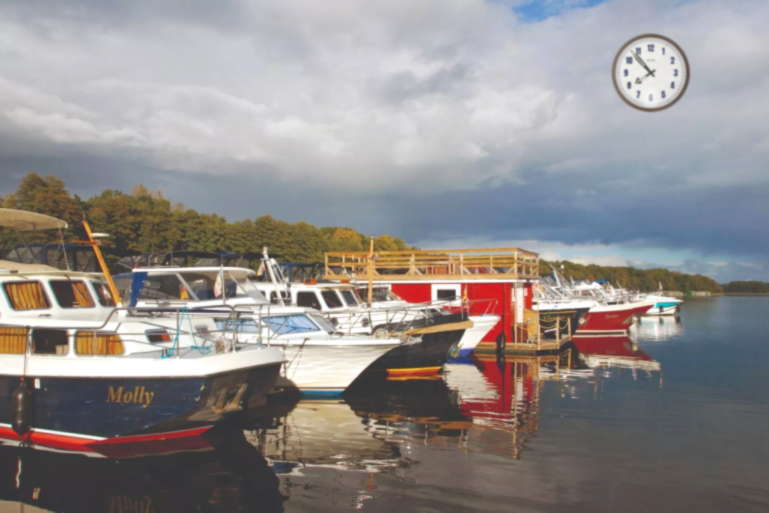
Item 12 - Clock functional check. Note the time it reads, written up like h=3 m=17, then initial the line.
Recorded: h=7 m=53
